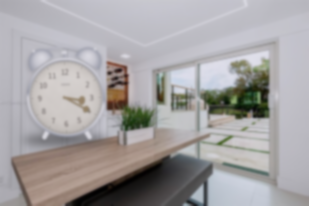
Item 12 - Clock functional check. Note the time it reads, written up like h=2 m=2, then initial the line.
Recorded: h=3 m=20
